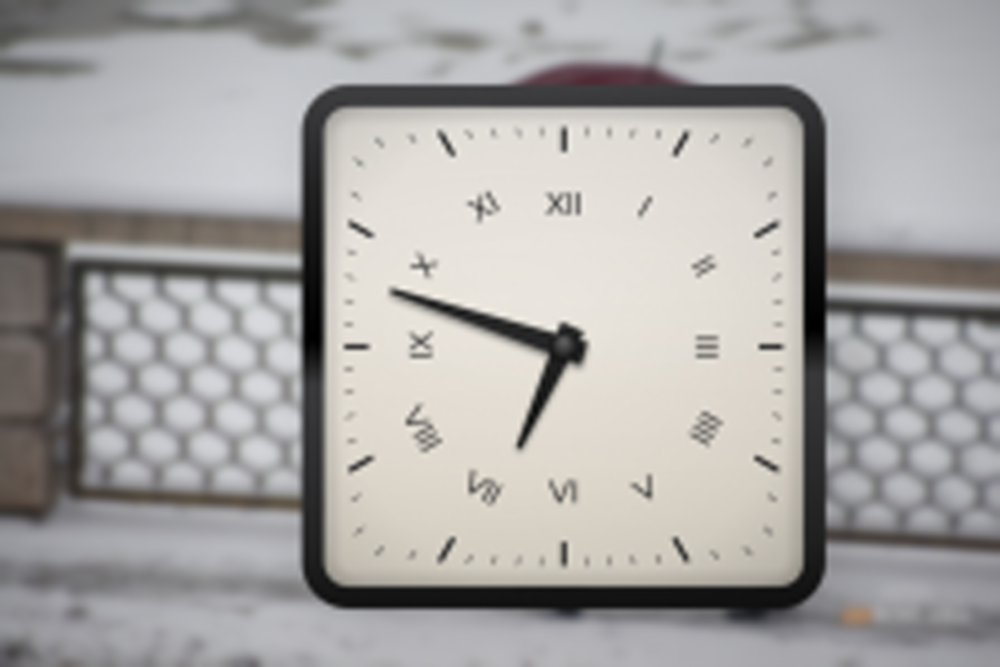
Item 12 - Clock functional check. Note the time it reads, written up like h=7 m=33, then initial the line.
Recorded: h=6 m=48
